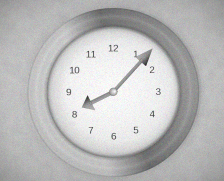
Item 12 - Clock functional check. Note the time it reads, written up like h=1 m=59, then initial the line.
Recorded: h=8 m=7
